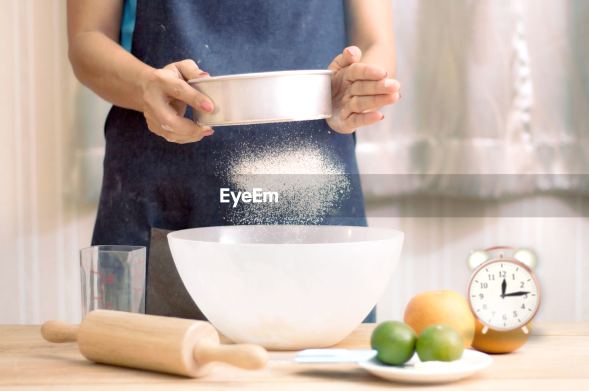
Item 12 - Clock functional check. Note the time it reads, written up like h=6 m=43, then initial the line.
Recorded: h=12 m=14
